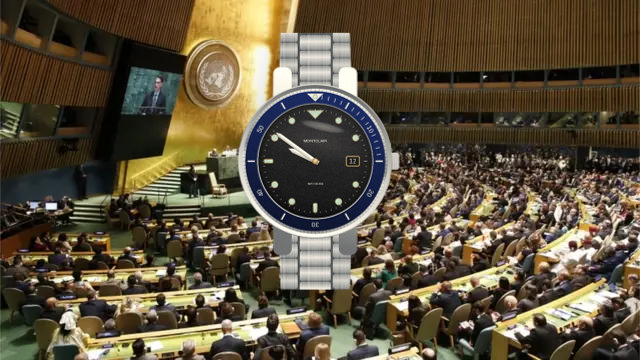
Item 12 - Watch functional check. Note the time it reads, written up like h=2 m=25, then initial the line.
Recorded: h=9 m=51
